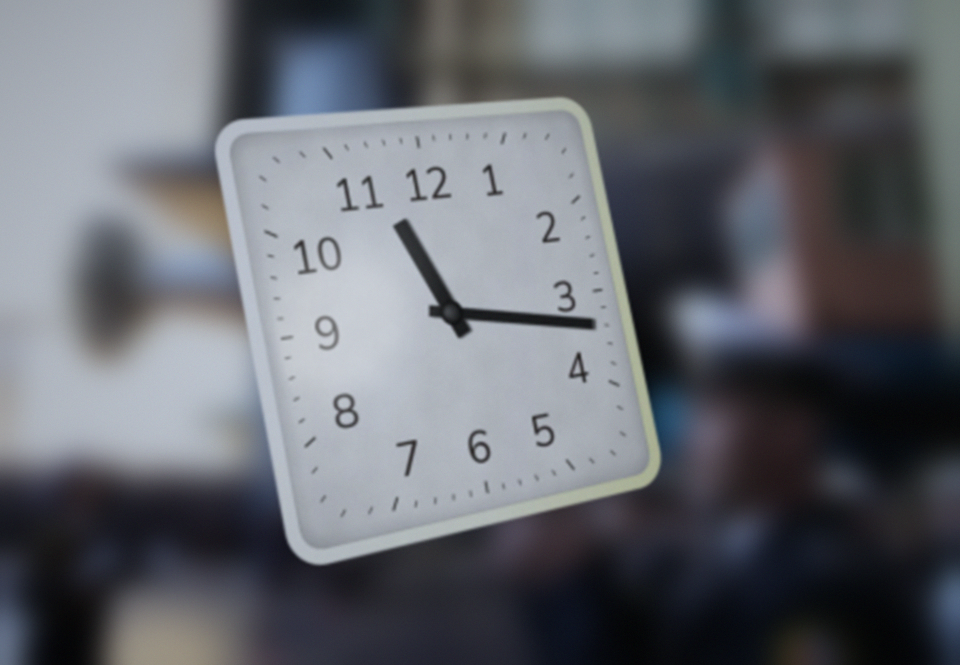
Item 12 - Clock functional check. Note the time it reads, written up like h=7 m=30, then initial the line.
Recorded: h=11 m=17
